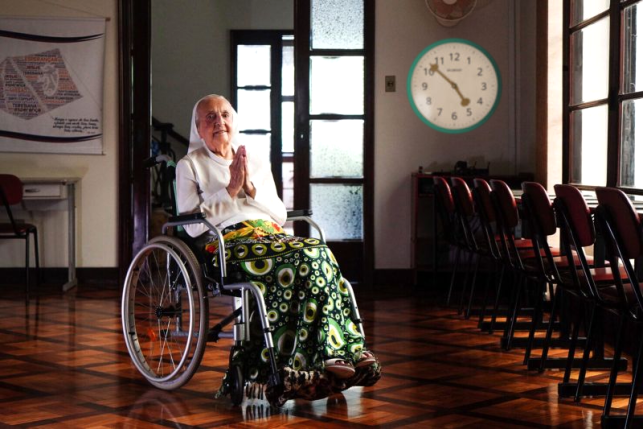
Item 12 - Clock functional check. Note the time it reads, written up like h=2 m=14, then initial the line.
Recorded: h=4 m=52
